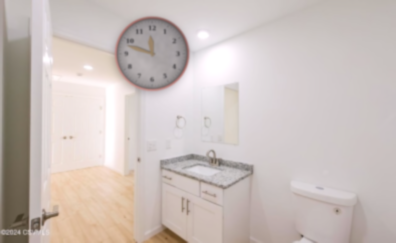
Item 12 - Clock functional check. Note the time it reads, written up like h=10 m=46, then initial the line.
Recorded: h=11 m=48
